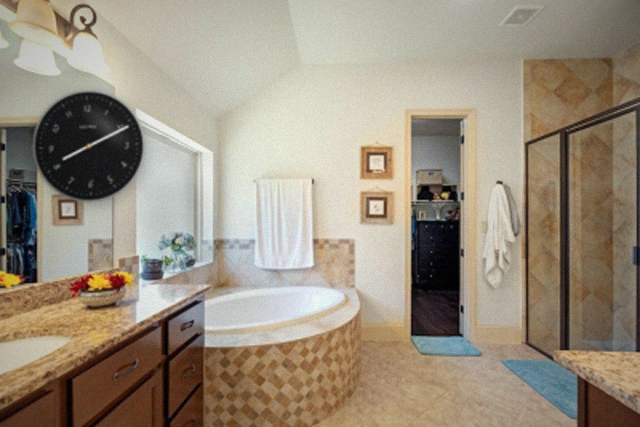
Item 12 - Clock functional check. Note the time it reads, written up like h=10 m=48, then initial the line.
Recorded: h=8 m=11
